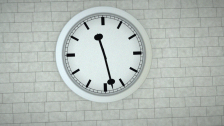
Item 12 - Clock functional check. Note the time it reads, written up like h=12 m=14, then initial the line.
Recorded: h=11 m=28
